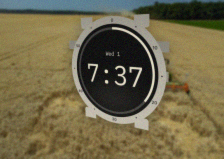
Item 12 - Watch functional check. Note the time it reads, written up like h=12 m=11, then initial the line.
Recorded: h=7 m=37
